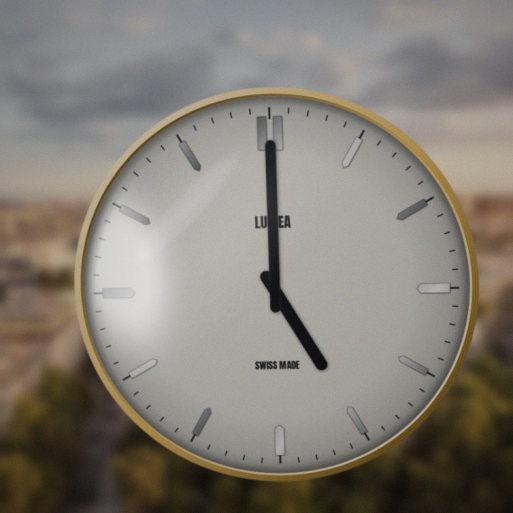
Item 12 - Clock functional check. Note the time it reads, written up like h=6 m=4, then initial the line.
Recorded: h=5 m=0
